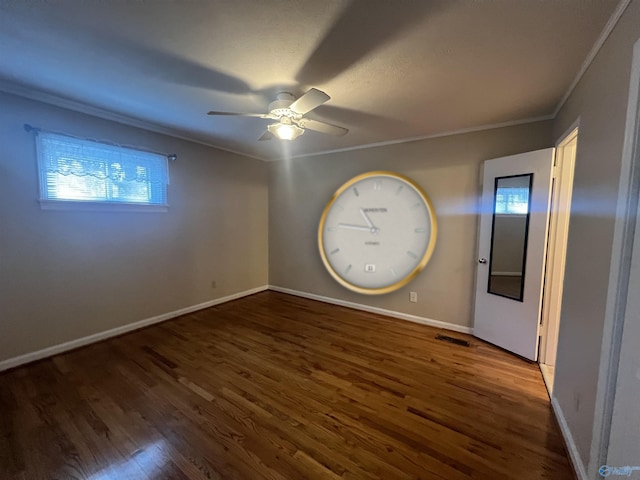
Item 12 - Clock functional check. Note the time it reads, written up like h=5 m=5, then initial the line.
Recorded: h=10 m=46
